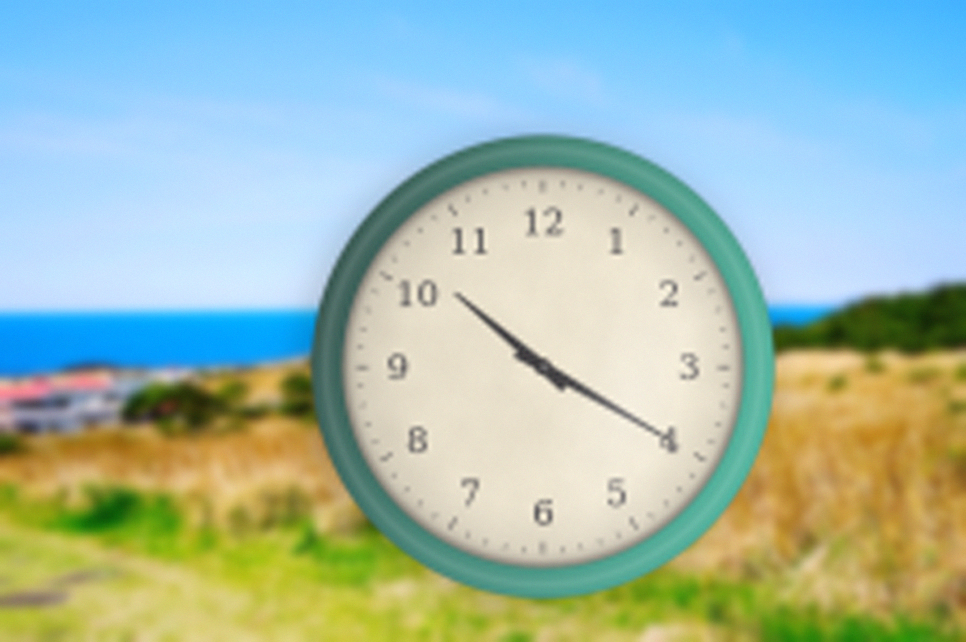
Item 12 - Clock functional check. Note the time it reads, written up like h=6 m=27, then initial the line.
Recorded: h=10 m=20
